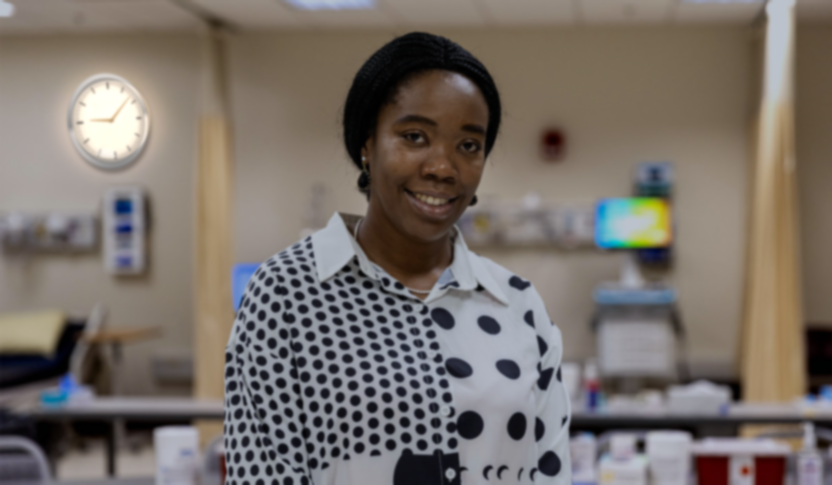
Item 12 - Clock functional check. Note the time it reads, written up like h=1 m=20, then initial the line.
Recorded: h=9 m=8
